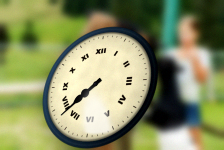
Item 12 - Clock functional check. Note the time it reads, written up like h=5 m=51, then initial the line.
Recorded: h=7 m=38
